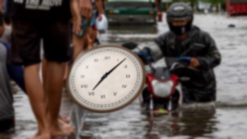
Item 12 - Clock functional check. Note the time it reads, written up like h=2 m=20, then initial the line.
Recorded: h=7 m=7
